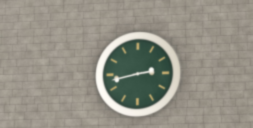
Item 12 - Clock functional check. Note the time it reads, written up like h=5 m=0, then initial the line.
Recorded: h=2 m=43
